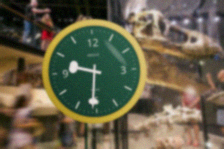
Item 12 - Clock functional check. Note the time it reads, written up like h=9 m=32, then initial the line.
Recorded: h=9 m=31
